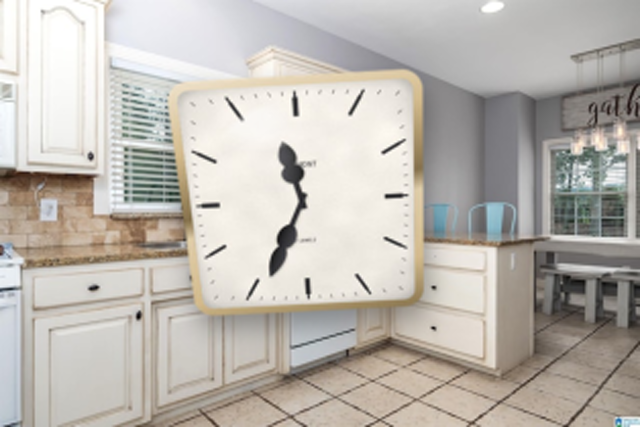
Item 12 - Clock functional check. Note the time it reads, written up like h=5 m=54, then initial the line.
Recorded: h=11 m=34
